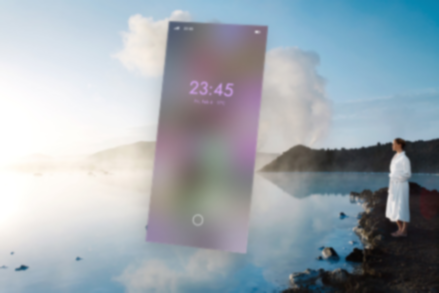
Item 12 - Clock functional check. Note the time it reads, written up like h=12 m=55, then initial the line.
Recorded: h=23 m=45
